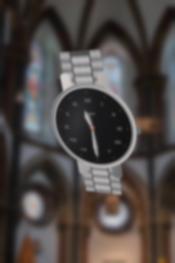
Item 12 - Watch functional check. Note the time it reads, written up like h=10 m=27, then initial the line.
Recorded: h=11 m=30
